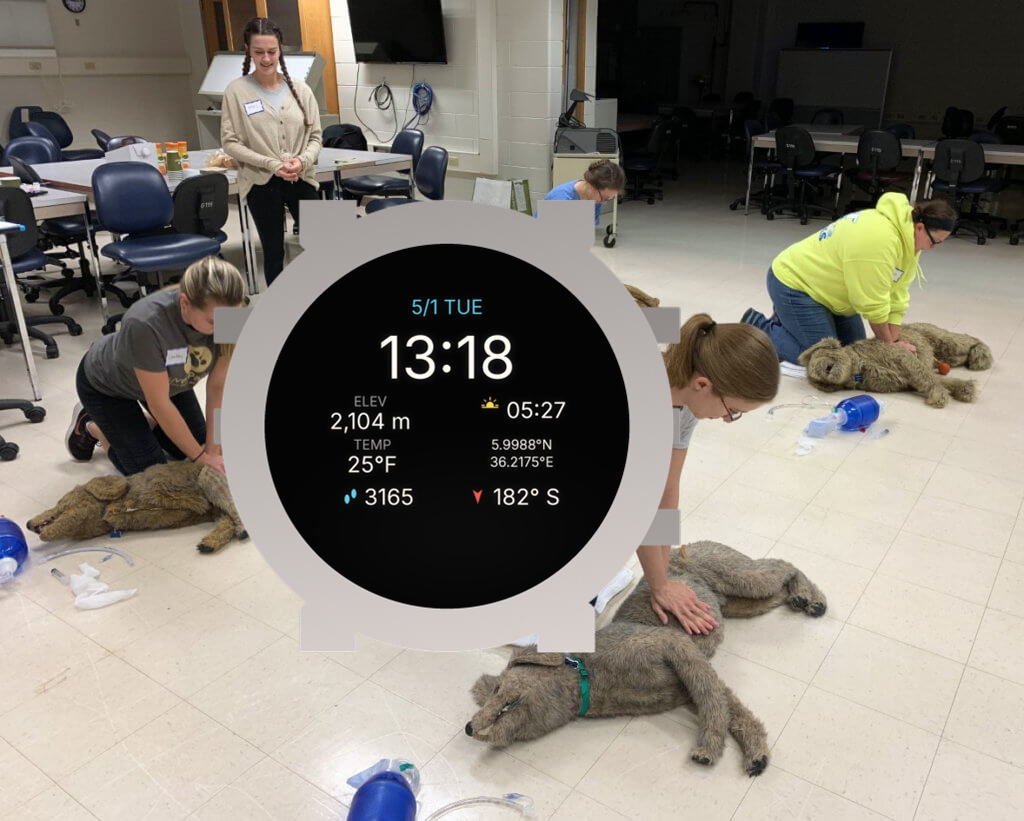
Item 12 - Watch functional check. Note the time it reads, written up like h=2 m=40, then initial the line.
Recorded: h=13 m=18
